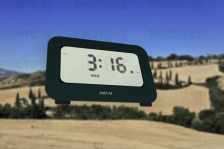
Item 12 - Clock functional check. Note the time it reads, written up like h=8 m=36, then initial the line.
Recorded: h=3 m=16
